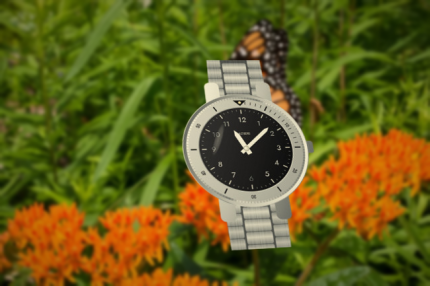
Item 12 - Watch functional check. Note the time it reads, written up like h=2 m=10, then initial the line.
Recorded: h=11 m=8
